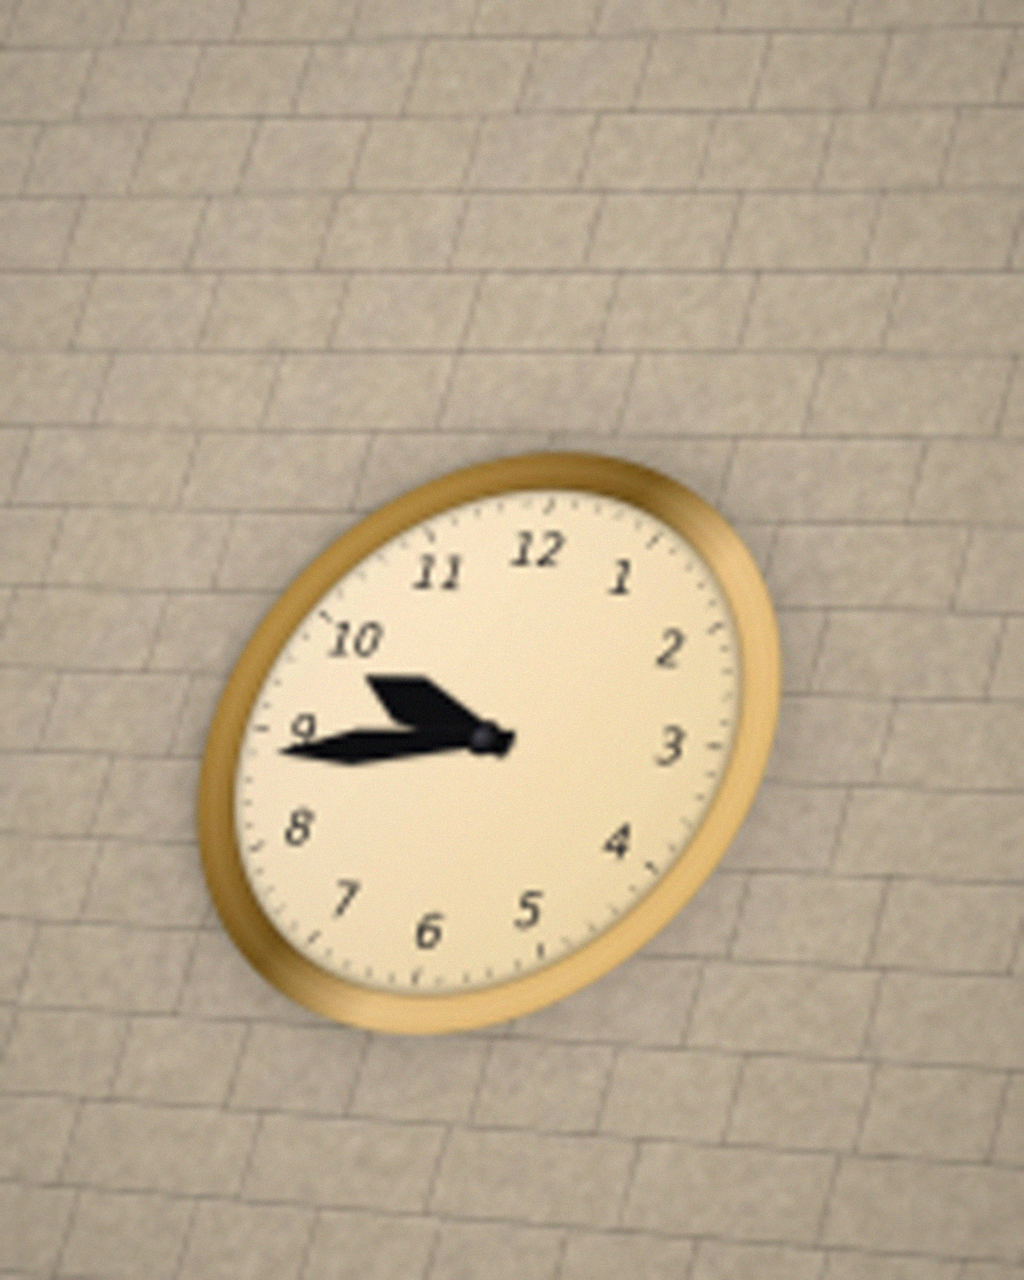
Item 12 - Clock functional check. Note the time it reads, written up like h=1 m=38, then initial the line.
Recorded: h=9 m=44
